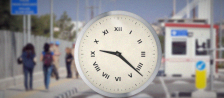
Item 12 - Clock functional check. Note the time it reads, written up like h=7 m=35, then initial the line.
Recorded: h=9 m=22
